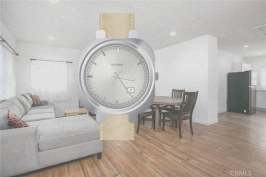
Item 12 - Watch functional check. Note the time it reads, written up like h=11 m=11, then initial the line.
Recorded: h=3 m=24
